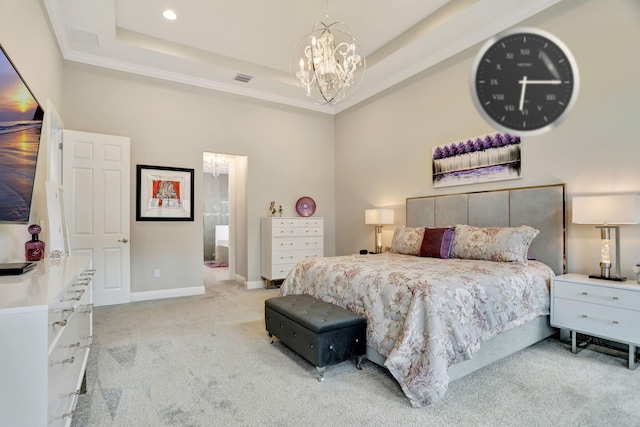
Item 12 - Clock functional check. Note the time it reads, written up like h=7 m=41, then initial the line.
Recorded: h=6 m=15
